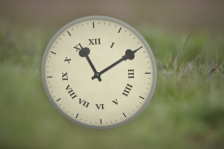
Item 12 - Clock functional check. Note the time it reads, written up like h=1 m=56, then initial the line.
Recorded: h=11 m=10
